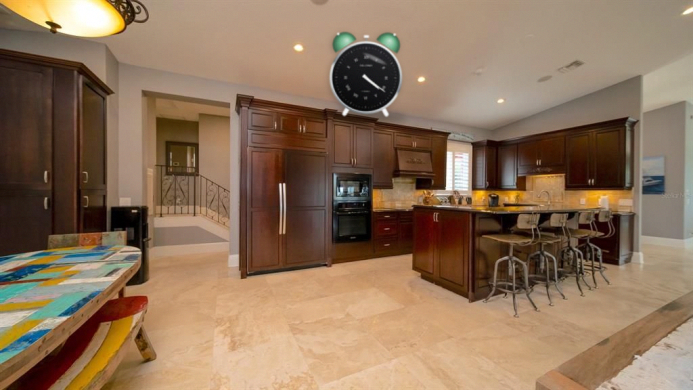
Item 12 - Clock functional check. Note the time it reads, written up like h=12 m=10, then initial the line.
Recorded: h=4 m=21
